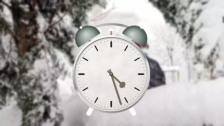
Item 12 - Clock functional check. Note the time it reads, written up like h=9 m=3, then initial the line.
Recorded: h=4 m=27
